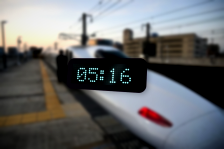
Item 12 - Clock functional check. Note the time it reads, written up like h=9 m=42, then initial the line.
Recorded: h=5 m=16
